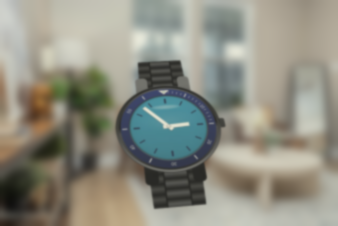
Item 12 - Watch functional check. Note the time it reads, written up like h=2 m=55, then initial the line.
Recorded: h=2 m=53
